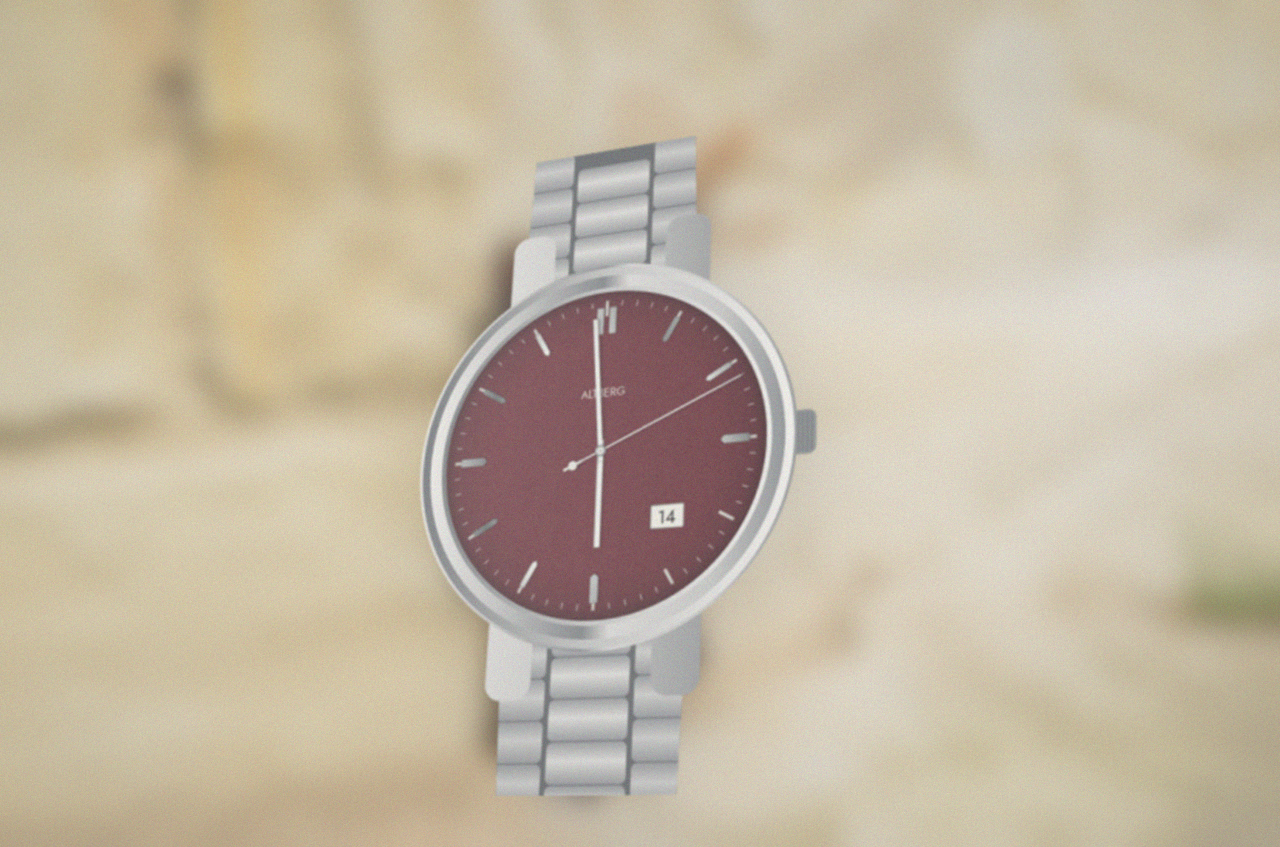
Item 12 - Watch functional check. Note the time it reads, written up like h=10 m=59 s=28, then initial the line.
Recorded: h=5 m=59 s=11
